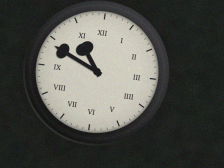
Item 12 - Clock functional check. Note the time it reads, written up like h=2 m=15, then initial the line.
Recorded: h=10 m=49
